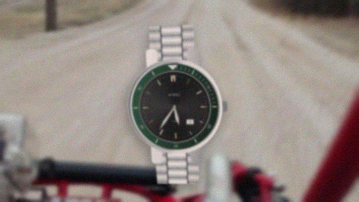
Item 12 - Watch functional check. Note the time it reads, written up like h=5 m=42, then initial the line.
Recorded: h=5 m=36
